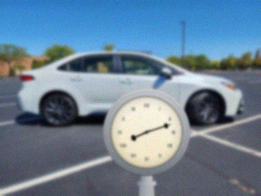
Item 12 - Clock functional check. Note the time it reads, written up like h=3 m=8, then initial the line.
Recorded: h=8 m=12
